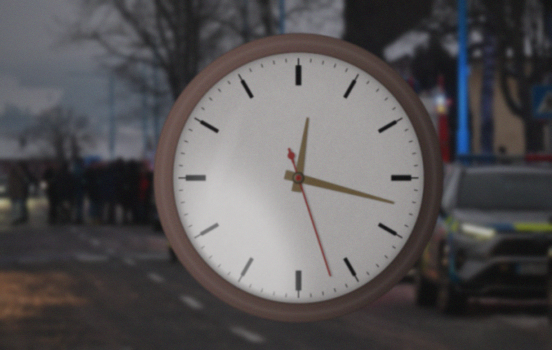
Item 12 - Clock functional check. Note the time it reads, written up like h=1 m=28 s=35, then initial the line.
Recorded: h=12 m=17 s=27
